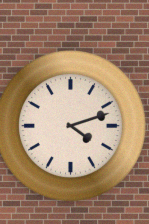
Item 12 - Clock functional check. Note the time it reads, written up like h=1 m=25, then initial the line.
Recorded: h=4 m=12
